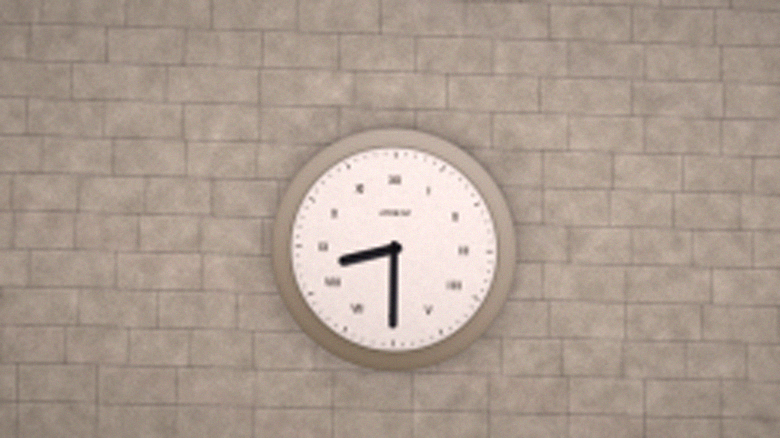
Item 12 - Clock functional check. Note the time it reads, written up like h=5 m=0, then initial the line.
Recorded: h=8 m=30
